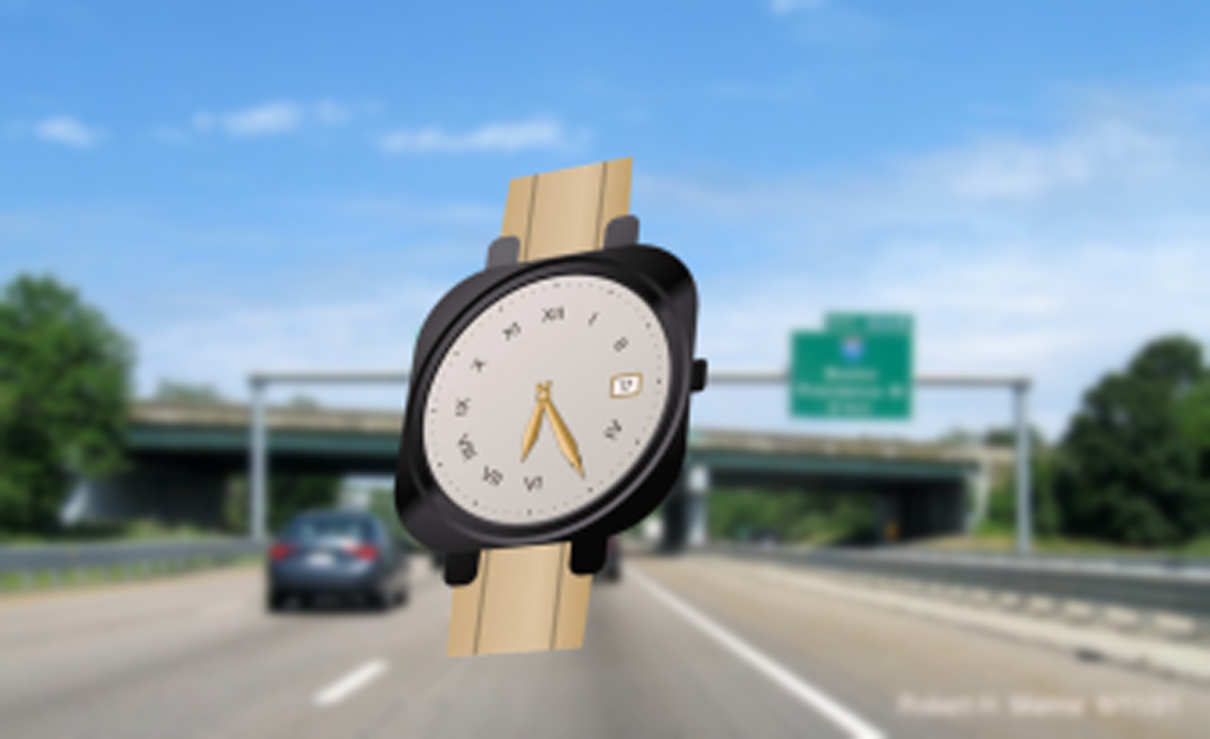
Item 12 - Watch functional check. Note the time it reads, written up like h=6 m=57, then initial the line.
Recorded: h=6 m=25
